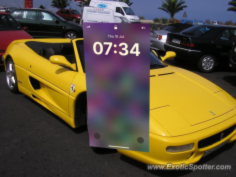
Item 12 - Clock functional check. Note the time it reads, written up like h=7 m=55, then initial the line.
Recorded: h=7 m=34
